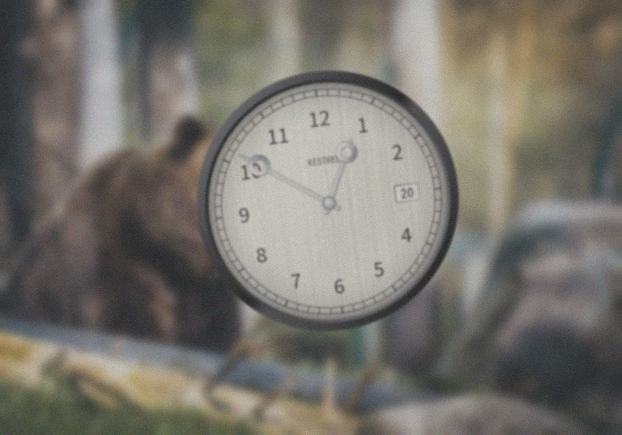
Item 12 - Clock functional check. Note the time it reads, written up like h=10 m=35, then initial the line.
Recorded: h=12 m=51
